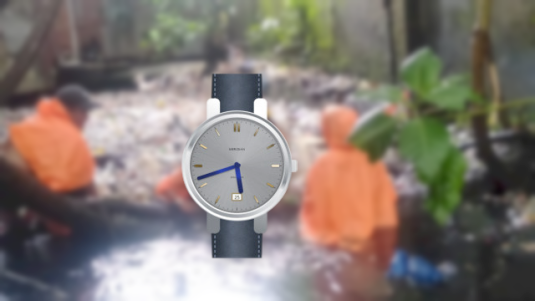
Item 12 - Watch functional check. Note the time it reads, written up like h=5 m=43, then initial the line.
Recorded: h=5 m=42
